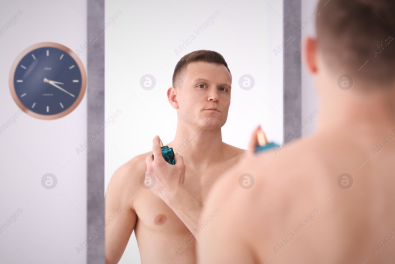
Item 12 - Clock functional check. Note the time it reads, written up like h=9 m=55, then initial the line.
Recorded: h=3 m=20
